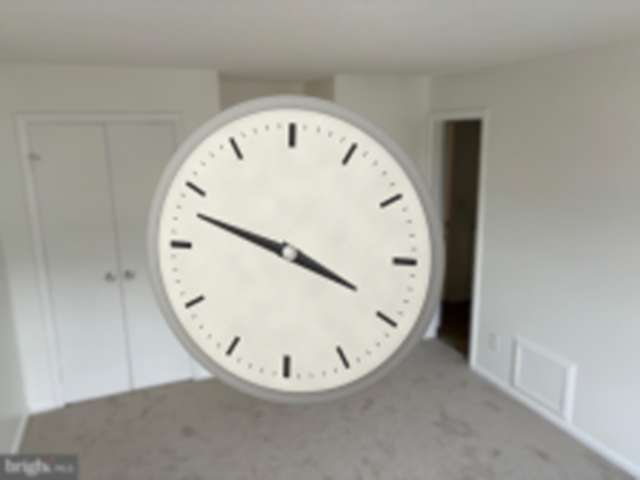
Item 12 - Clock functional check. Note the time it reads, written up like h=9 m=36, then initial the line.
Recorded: h=3 m=48
